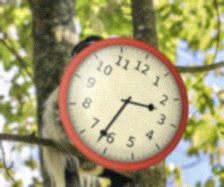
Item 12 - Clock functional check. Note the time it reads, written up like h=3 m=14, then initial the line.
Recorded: h=2 m=32
